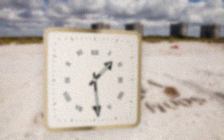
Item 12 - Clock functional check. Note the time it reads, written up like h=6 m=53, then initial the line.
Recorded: h=1 m=29
